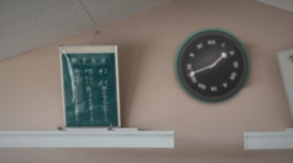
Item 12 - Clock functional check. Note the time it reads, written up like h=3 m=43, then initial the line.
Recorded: h=1 m=42
